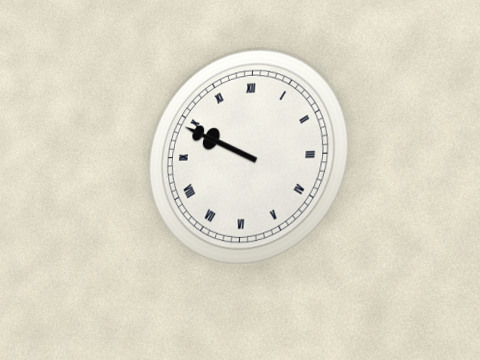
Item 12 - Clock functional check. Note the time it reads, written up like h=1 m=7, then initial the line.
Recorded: h=9 m=49
